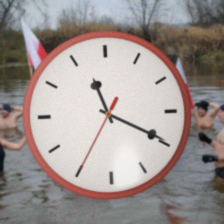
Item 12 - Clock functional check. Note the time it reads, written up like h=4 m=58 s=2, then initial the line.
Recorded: h=11 m=19 s=35
